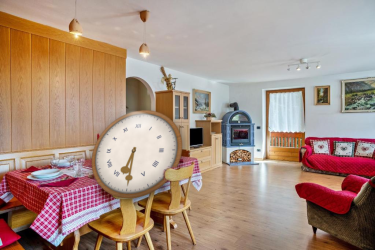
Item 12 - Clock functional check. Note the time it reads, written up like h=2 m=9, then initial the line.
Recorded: h=6 m=30
